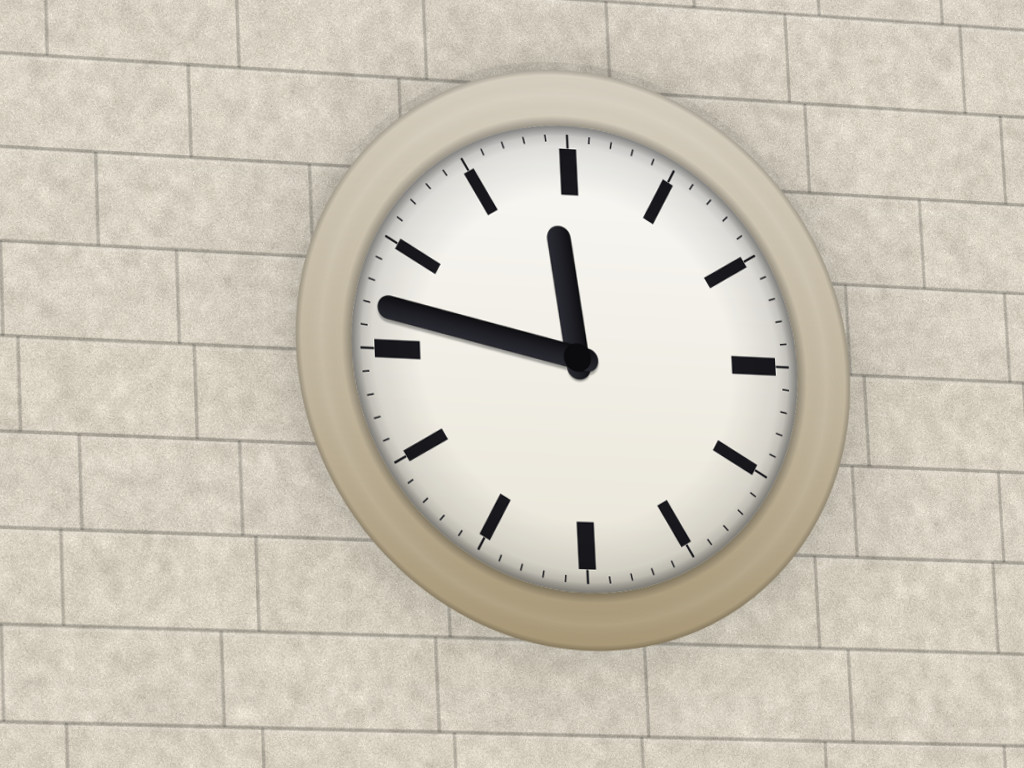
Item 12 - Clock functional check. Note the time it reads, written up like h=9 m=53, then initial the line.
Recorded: h=11 m=47
